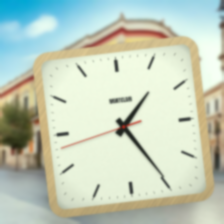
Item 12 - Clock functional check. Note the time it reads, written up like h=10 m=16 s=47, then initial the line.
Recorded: h=1 m=24 s=43
